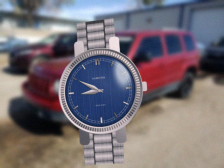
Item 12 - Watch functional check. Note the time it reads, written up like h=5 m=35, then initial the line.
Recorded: h=8 m=50
